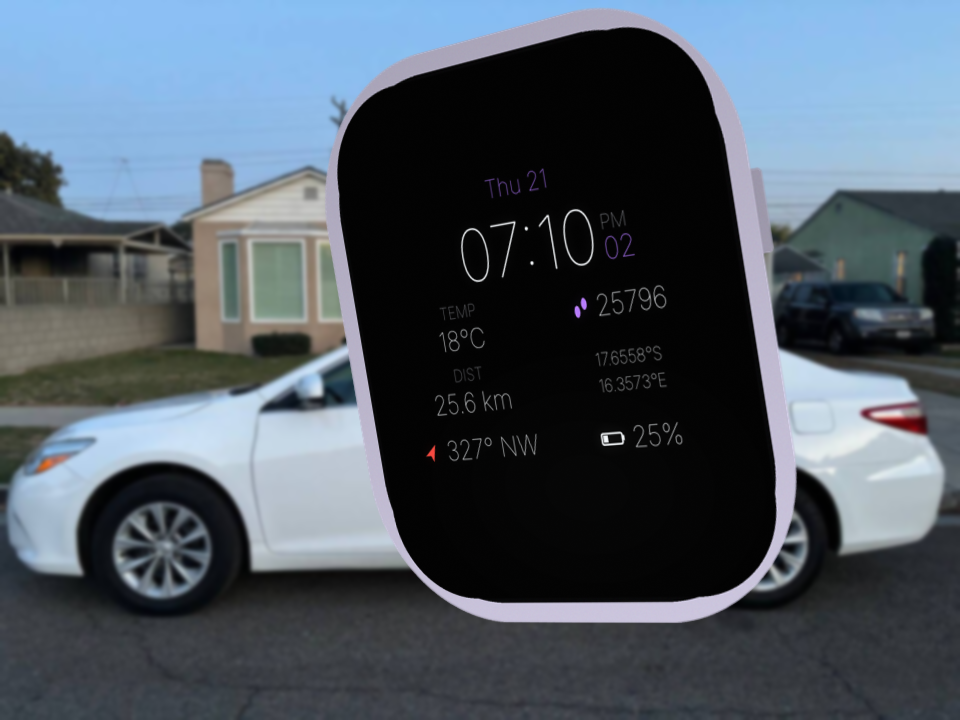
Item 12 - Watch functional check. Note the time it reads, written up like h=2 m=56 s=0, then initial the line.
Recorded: h=7 m=10 s=2
